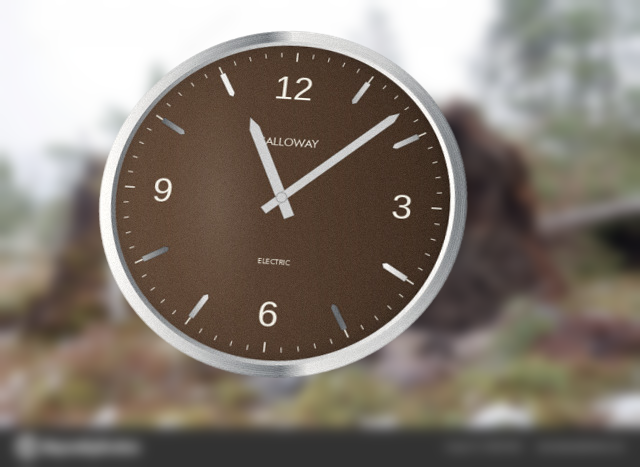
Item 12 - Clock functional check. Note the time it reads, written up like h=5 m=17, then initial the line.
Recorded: h=11 m=8
